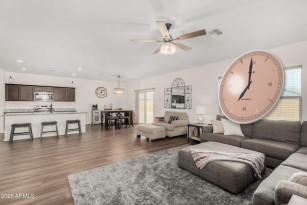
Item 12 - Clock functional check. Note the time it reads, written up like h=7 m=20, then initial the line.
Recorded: h=6 m=59
